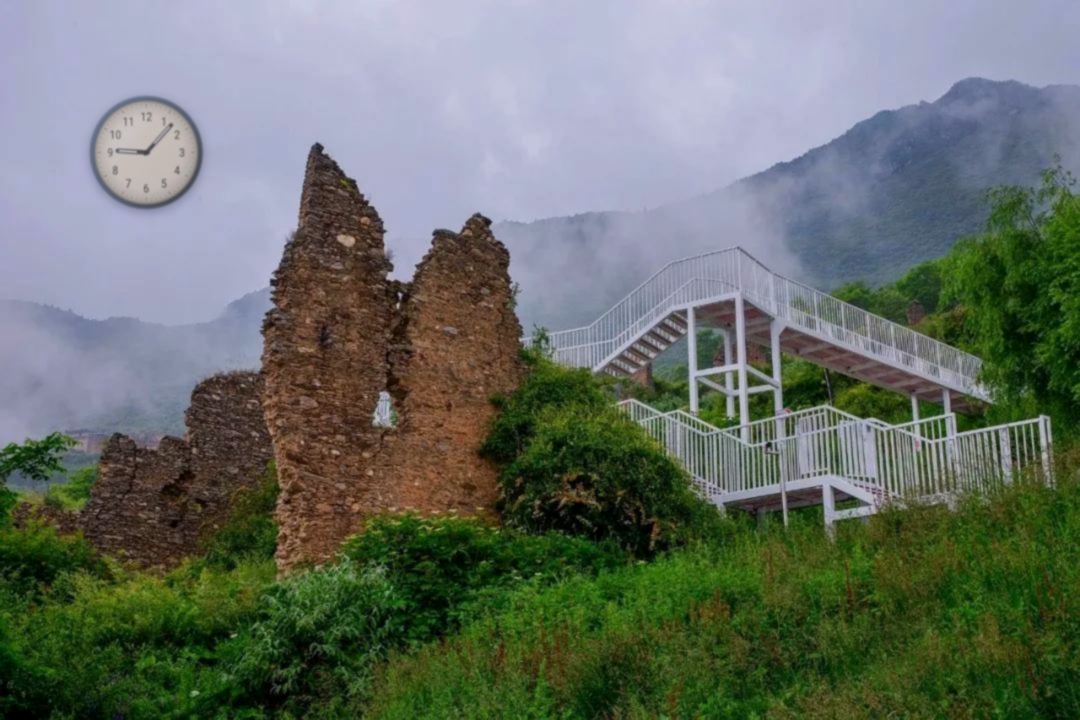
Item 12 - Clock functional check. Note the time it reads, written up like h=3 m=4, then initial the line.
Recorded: h=9 m=7
